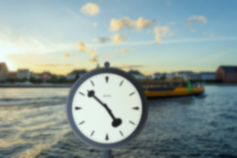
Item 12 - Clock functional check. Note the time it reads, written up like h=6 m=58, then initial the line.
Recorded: h=4 m=52
